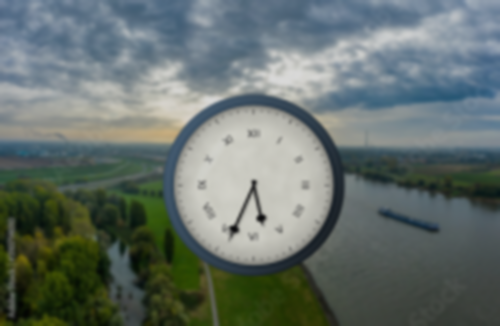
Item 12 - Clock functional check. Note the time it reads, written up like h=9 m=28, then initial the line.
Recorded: h=5 m=34
